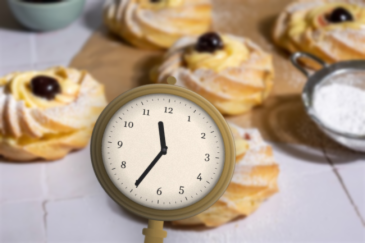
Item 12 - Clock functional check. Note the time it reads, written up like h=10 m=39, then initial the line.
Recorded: h=11 m=35
